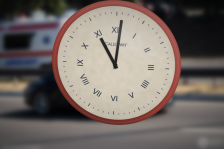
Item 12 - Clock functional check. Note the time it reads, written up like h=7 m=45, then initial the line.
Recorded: h=11 m=1
